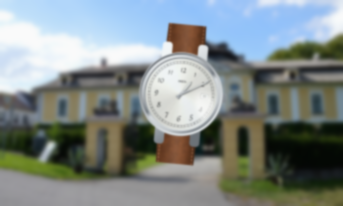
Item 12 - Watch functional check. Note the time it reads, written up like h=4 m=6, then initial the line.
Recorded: h=1 m=10
